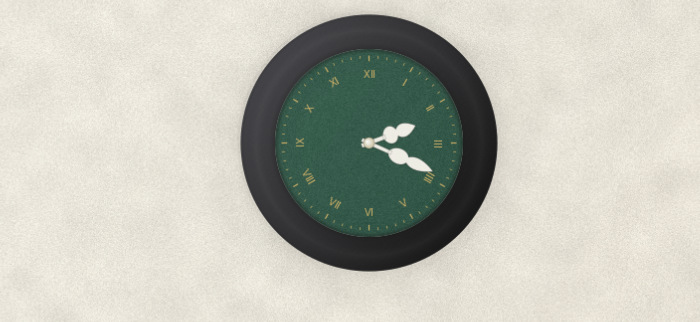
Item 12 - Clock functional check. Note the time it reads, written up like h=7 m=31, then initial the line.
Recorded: h=2 m=19
